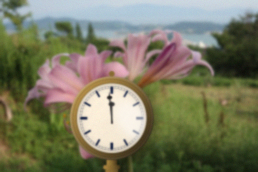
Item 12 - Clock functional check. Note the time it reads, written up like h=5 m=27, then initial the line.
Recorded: h=11 m=59
